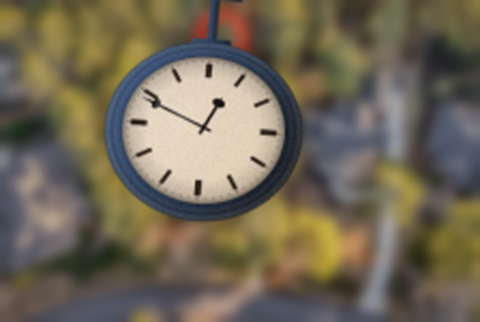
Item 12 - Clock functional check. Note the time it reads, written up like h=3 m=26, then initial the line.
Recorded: h=12 m=49
